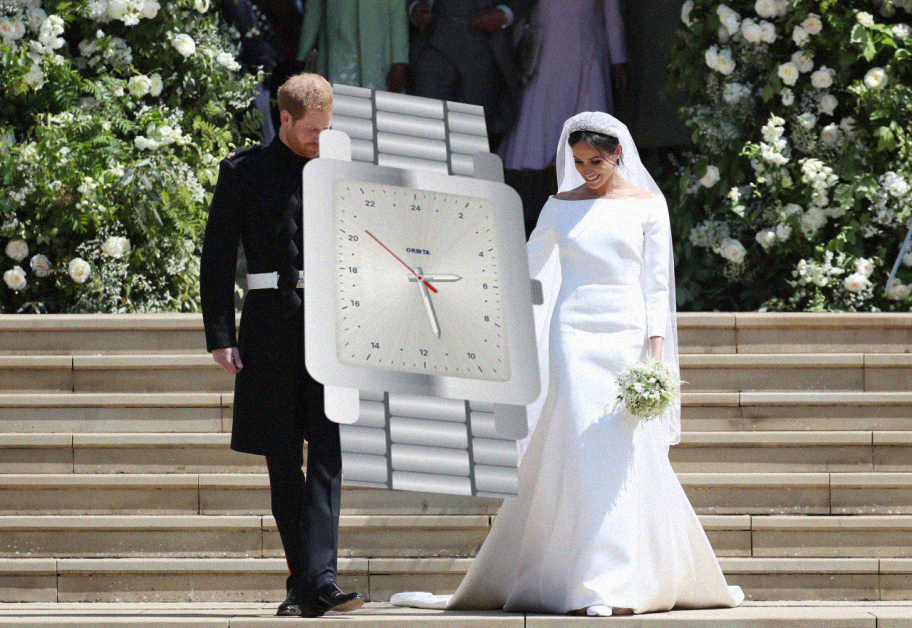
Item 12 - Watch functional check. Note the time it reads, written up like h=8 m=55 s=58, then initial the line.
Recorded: h=5 m=27 s=52
